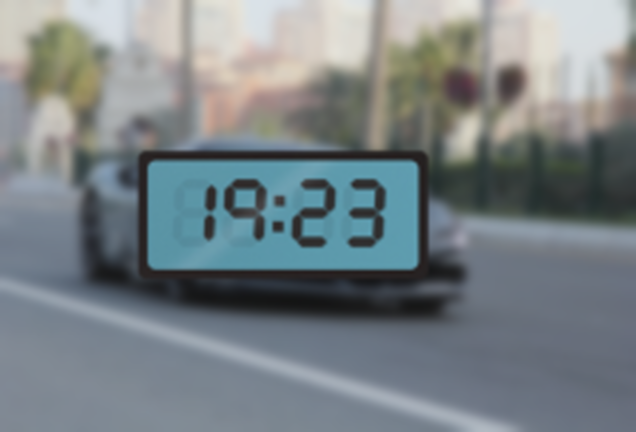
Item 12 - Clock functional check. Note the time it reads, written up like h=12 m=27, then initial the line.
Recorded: h=19 m=23
